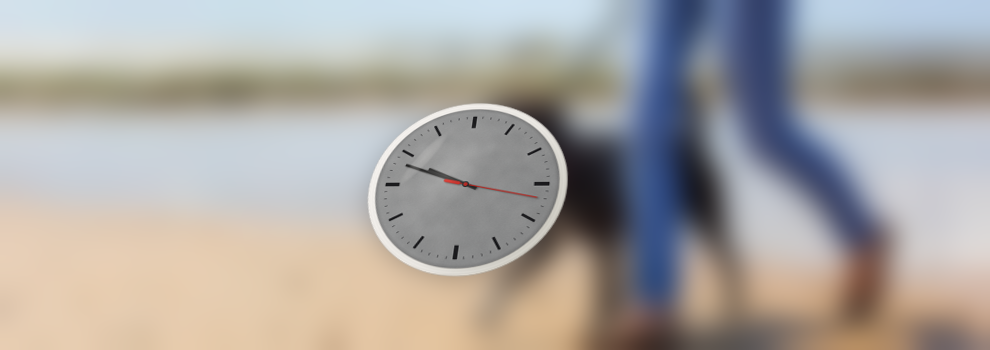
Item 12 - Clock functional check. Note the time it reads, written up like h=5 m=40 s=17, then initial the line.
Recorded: h=9 m=48 s=17
